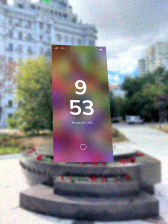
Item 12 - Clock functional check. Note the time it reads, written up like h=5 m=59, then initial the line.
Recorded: h=9 m=53
